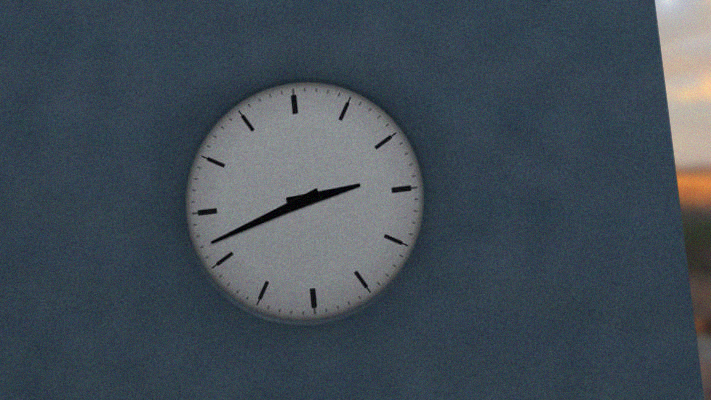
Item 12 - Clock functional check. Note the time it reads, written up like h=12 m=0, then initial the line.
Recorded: h=2 m=42
